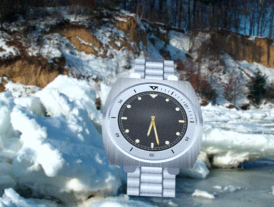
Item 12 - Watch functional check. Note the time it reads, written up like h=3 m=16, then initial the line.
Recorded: h=6 m=28
